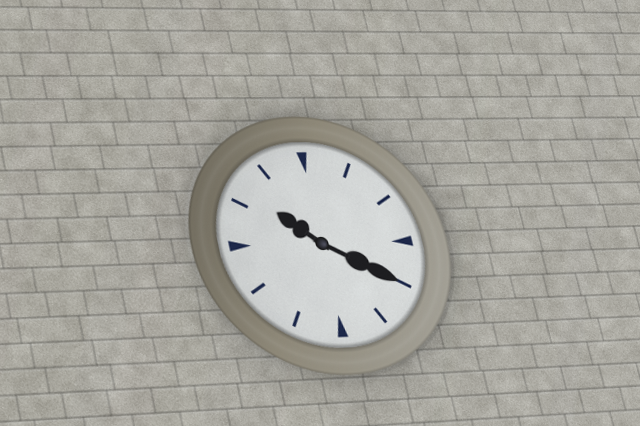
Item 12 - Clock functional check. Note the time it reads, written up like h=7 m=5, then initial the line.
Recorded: h=10 m=20
